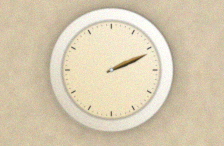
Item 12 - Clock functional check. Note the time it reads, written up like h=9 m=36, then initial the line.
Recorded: h=2 m=11
